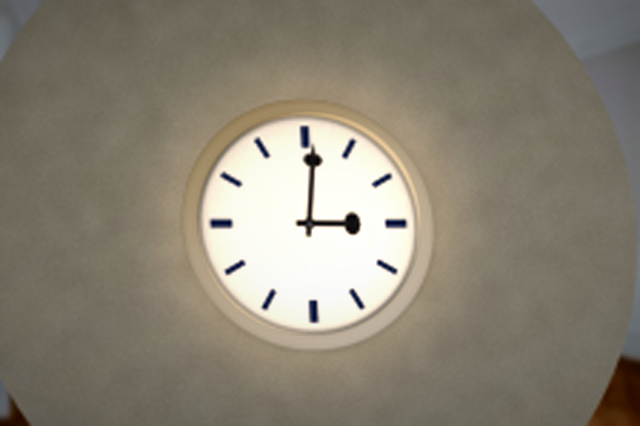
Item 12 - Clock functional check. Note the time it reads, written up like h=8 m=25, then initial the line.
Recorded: h=3 m=1
